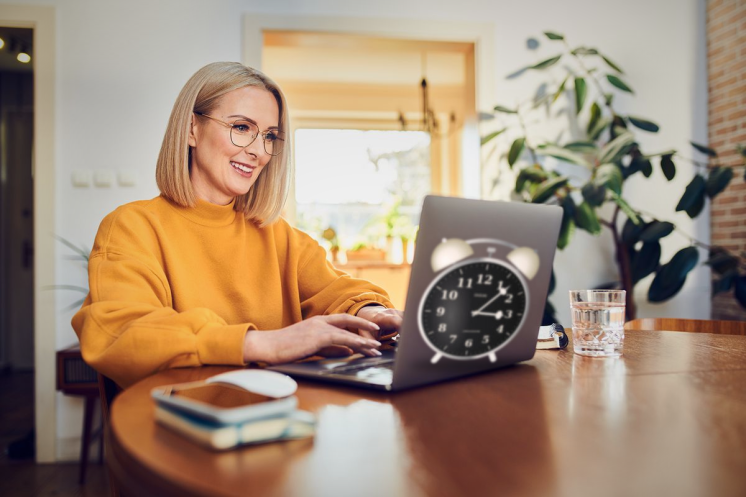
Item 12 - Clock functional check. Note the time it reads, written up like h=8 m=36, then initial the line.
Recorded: h=3 m=7
